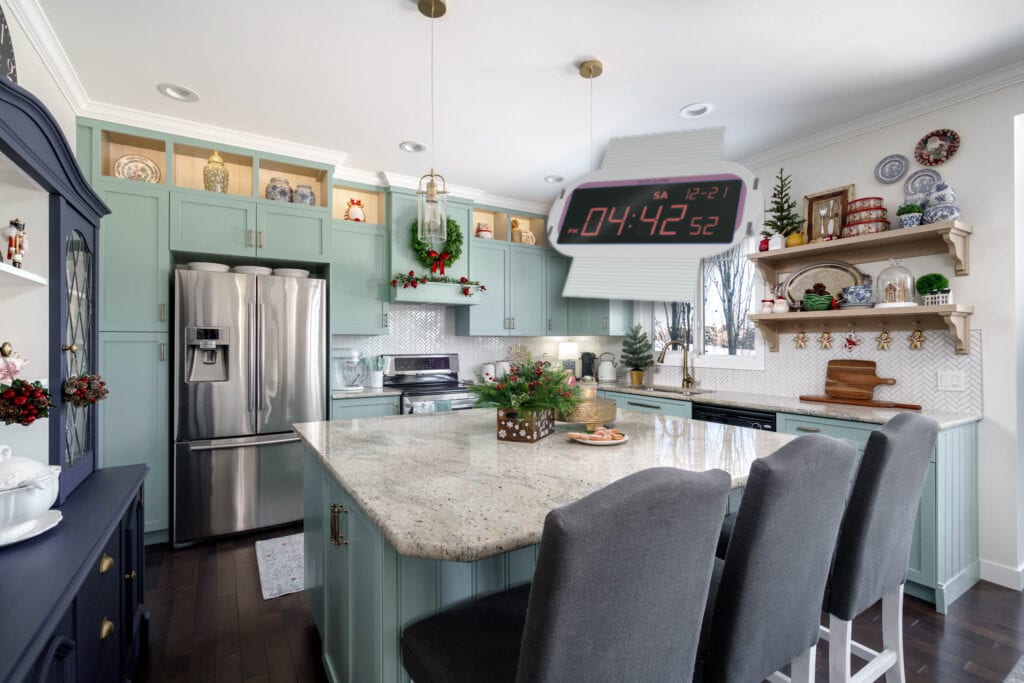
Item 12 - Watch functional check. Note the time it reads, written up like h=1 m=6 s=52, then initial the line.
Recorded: h=4 m=42 s=52
